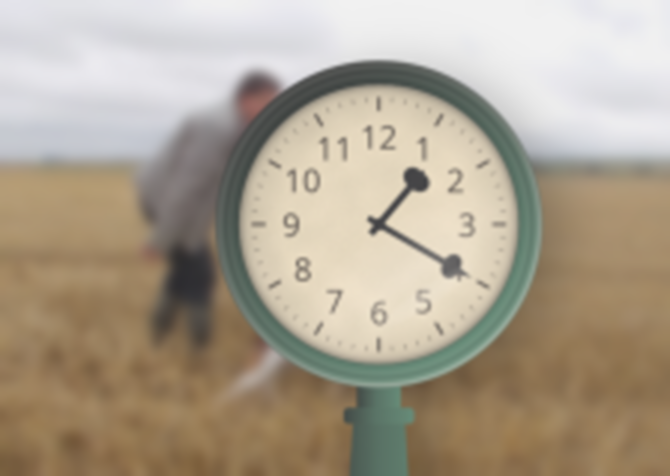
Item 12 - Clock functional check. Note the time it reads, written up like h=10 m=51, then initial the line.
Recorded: h=1 m=20
